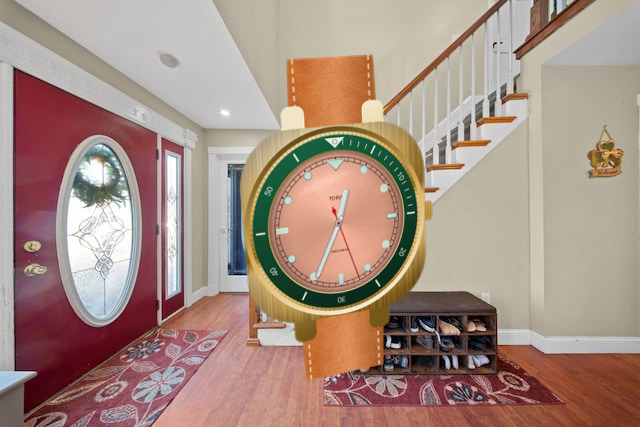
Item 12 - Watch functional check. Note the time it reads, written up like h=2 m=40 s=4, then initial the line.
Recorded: h=12 m=34 s=27
